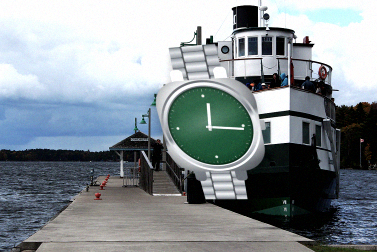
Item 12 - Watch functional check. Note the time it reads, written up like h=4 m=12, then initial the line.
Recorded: h=12 m=16
